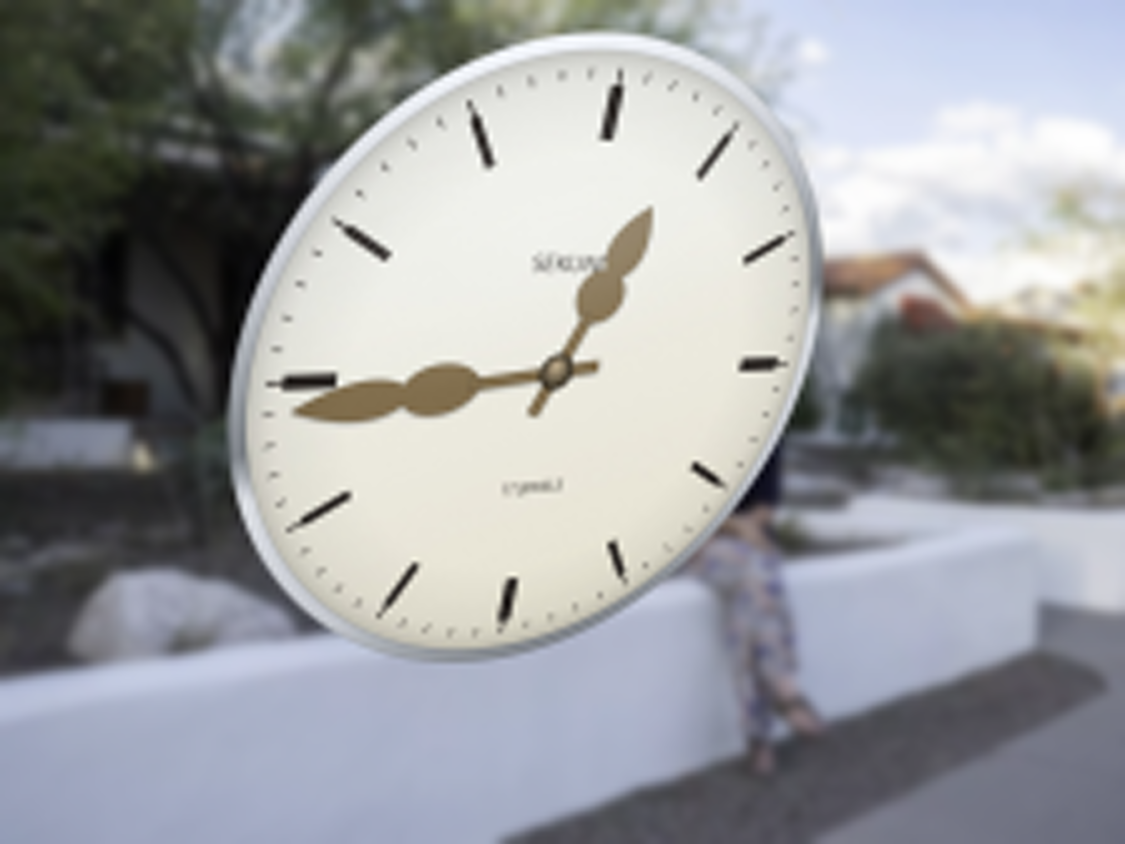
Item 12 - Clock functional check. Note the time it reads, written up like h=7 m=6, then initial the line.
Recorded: h=12 m=44
